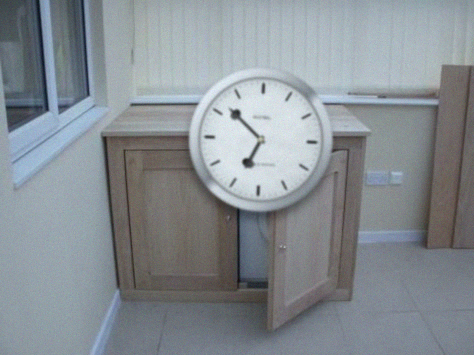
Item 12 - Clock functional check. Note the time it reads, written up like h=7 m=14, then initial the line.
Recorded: h=6 m=52
